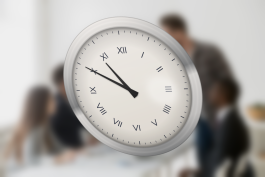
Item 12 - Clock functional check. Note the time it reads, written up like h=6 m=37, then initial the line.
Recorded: h=10 m=50
